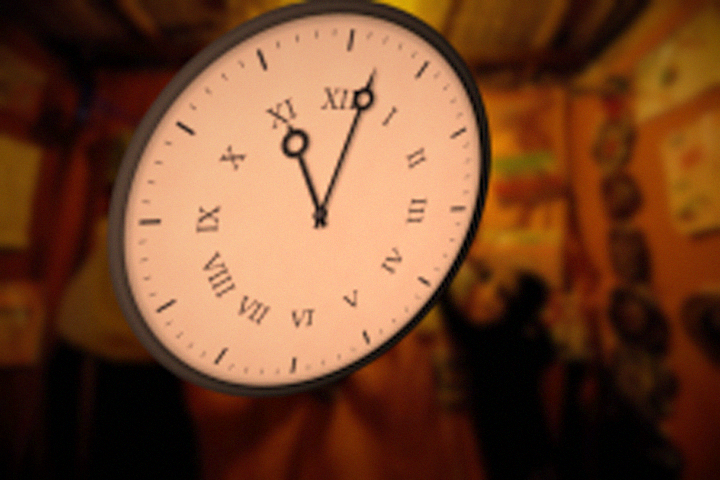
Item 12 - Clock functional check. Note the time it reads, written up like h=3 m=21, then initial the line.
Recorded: h=11 m=2
